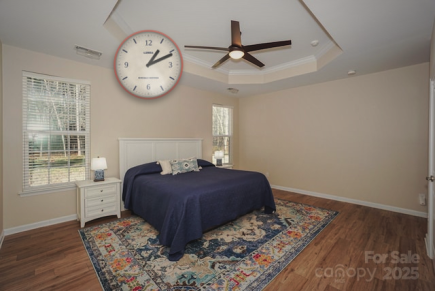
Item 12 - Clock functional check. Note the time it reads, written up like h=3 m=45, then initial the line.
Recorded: h=1 m=11
